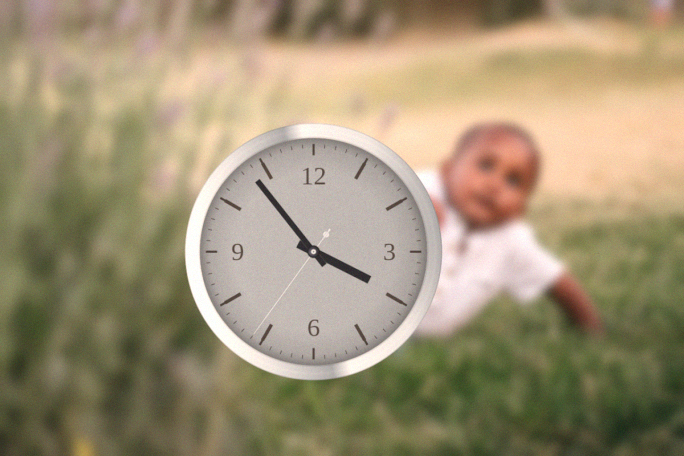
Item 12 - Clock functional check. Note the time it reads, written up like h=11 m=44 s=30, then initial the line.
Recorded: h=3 m=53 s=36
